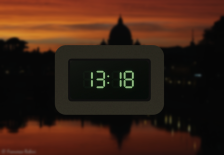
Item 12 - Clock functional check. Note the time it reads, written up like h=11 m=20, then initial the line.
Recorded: h=13 m=18
